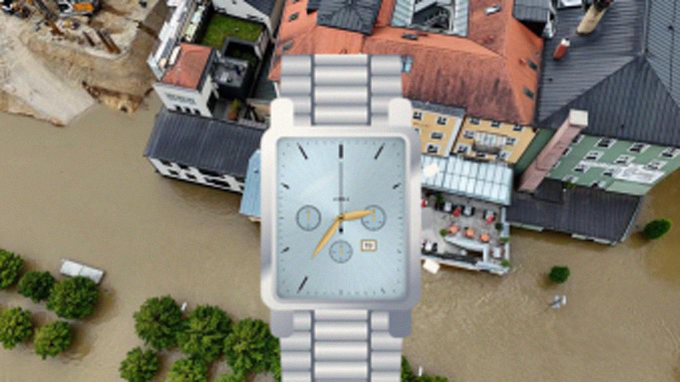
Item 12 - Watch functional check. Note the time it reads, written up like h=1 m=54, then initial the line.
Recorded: h=2 m=36
